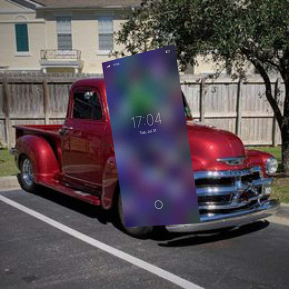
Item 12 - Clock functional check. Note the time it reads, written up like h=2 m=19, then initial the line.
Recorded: h=17 m=4
